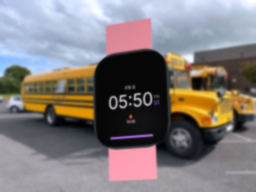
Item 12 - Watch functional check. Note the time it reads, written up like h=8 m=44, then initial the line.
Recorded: h=5 m=50
